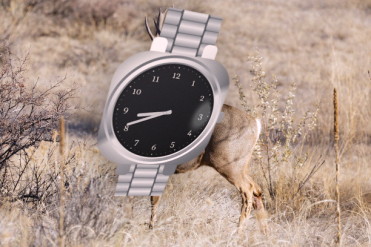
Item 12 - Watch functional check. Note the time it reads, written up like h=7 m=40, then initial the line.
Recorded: h=8 m=41
